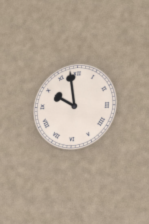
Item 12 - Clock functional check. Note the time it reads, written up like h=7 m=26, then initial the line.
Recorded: h=9 m=58
